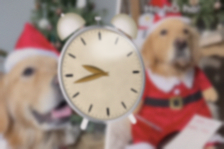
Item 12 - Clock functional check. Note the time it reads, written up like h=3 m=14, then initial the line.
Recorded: h=9 m=43
